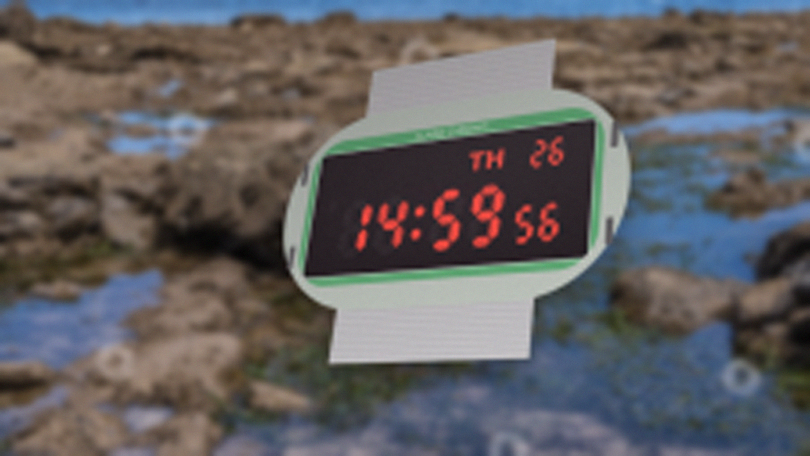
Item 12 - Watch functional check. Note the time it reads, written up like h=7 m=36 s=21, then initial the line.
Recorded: h=14 m=59 s=56
